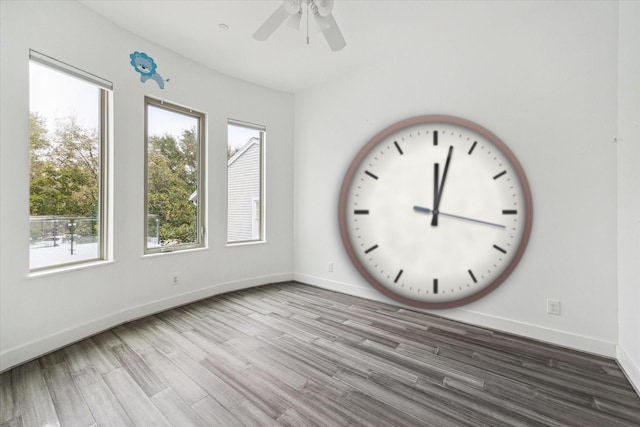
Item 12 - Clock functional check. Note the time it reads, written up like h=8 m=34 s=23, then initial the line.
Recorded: h=12 m=2 s=17
